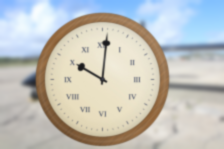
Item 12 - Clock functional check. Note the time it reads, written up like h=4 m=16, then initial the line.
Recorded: h=10 m=1
